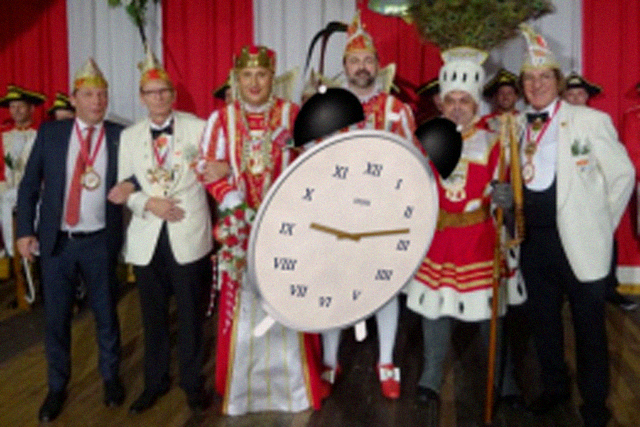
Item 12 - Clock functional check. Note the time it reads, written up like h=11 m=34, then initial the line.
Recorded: h=9 m=13
